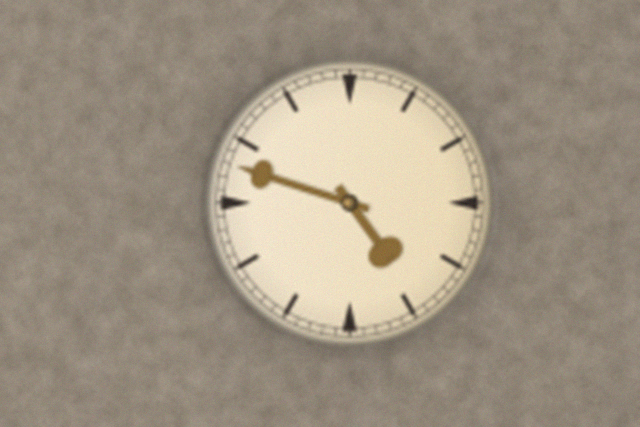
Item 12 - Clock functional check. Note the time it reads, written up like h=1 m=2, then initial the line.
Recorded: h=4 m=48
